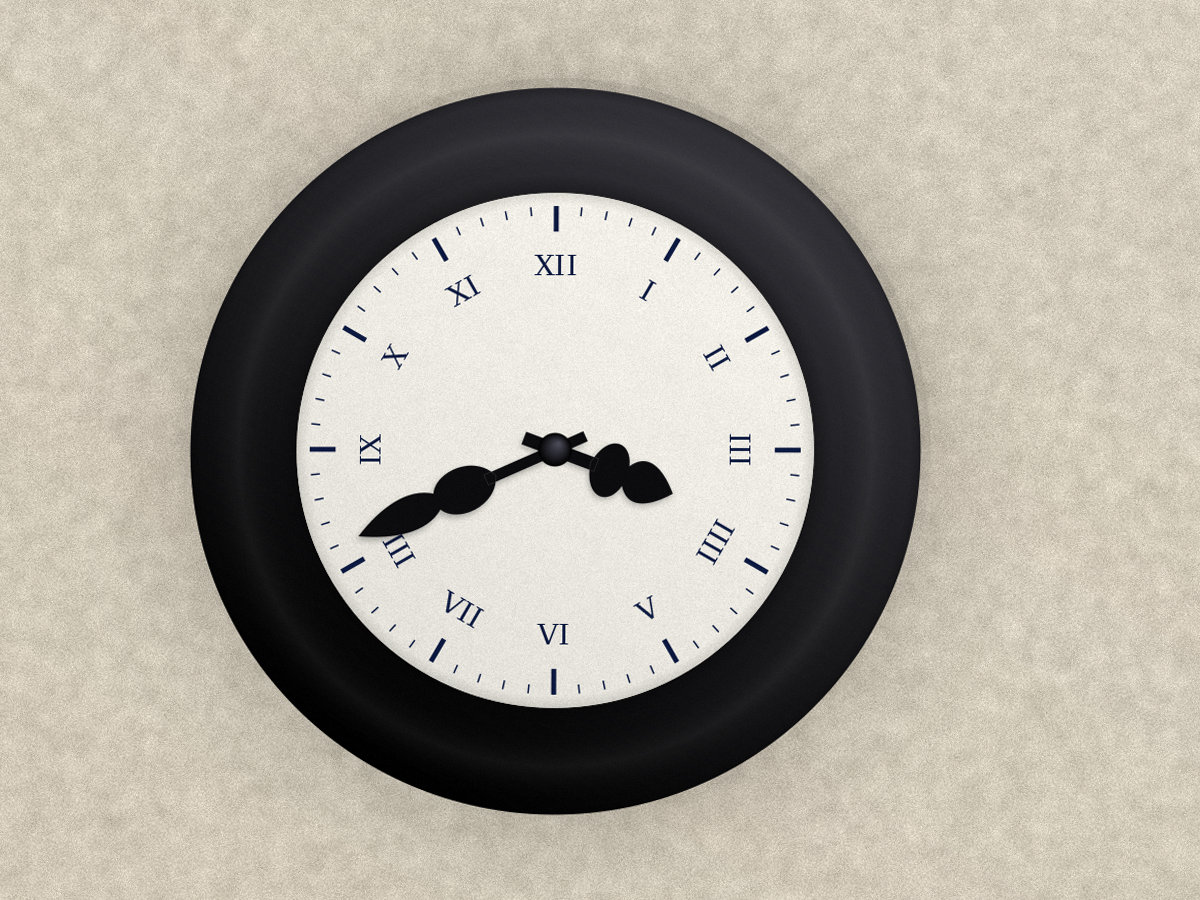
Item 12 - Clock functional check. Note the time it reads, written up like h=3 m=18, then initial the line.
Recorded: h=3 m=41
